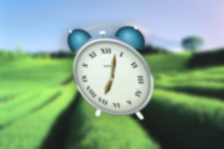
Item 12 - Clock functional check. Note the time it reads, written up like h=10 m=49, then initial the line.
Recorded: h=7 m=3
